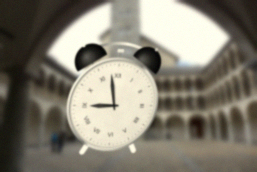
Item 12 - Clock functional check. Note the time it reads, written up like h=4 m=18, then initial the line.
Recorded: h=8 m=58
